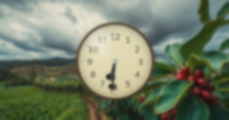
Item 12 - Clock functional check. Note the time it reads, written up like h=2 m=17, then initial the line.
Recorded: h=6 m=31
